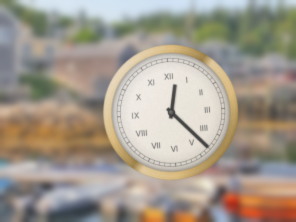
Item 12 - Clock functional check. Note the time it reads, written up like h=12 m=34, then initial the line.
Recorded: h=12 m=23
